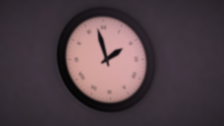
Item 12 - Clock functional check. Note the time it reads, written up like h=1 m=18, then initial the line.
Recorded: h=1 m=58
